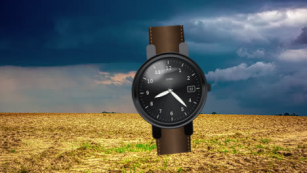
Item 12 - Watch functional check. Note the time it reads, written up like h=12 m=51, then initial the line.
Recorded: h=8 m=23
